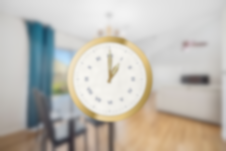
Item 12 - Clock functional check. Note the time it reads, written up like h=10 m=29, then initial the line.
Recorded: h=1 m=0
